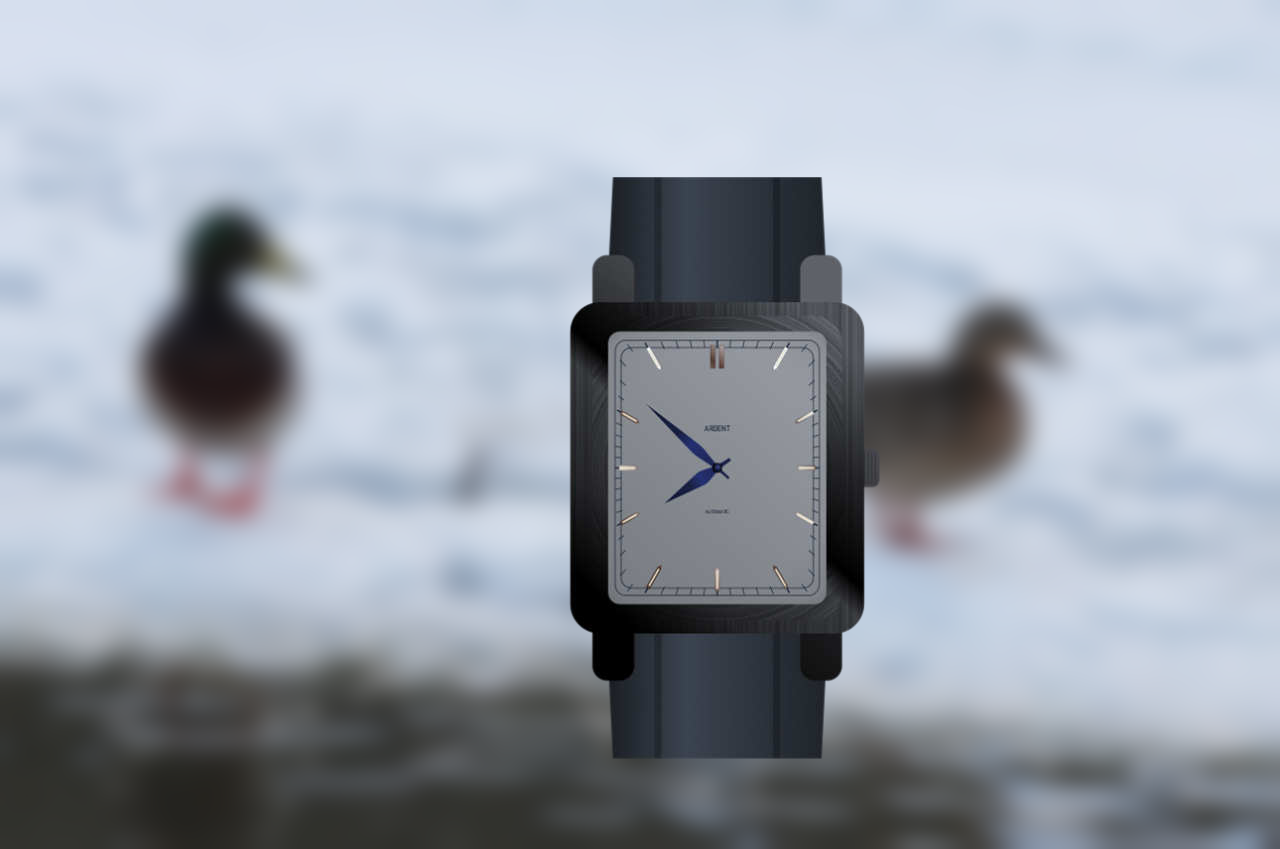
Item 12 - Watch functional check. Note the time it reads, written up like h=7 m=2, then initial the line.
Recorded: h=7 m=52
